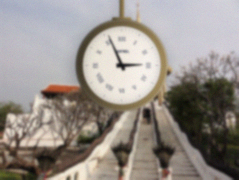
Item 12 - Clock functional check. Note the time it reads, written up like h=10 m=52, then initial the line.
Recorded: h=2 m=56
